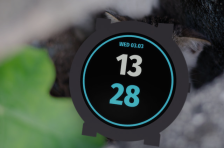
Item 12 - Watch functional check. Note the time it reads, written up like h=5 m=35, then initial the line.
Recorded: h=13 m=28
